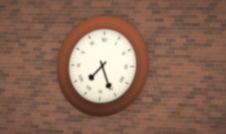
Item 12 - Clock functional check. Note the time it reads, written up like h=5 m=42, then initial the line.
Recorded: h=7 m=26
